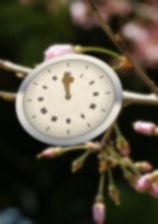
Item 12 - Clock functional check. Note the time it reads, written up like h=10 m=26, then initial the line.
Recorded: h=11 m=59
